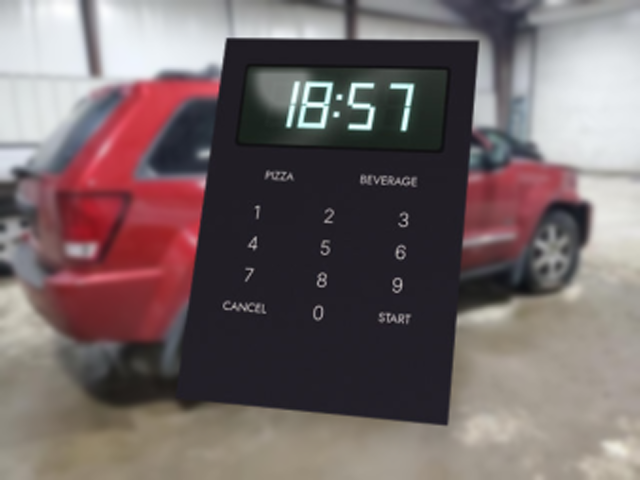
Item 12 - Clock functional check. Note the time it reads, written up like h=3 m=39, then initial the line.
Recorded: h=18 m=57
